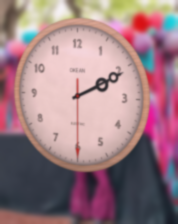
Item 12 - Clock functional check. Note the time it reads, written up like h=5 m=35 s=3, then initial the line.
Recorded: h=2 m=10 s=30
